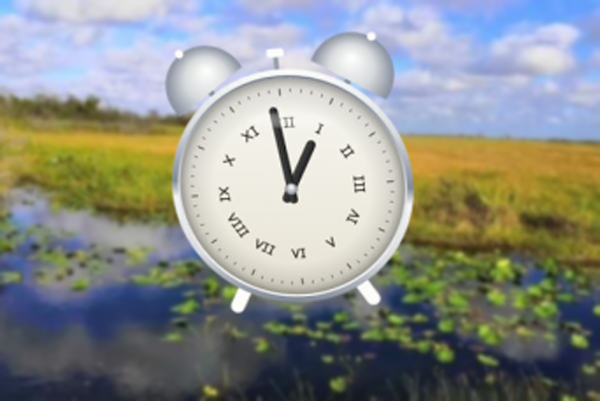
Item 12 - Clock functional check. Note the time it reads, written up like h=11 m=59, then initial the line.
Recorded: h=12 m=59
